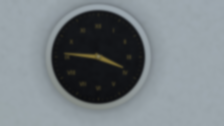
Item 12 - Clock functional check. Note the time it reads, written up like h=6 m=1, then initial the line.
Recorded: h=3 m=46
